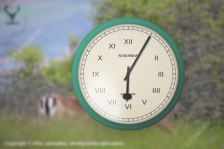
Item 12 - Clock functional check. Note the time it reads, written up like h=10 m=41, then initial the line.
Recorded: h=6 m=5
